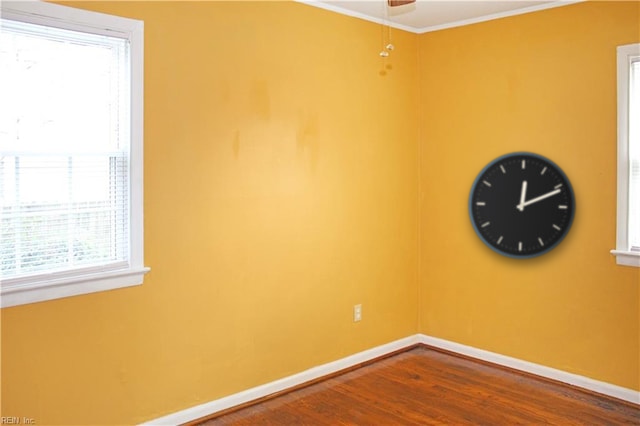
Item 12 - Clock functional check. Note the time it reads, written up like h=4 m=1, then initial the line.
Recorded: h=12 m=11
